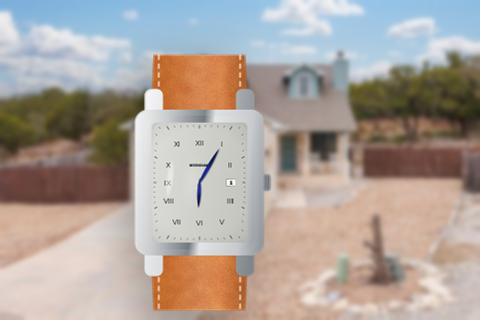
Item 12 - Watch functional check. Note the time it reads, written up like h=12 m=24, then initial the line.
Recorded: h=6 m=5
